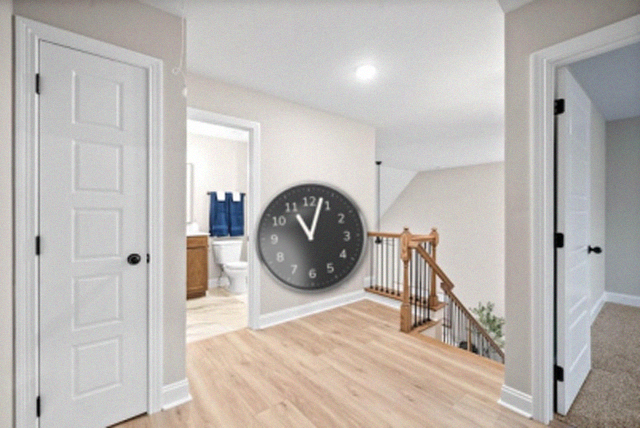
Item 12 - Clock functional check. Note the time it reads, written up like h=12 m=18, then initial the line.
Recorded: h=11 m=3
